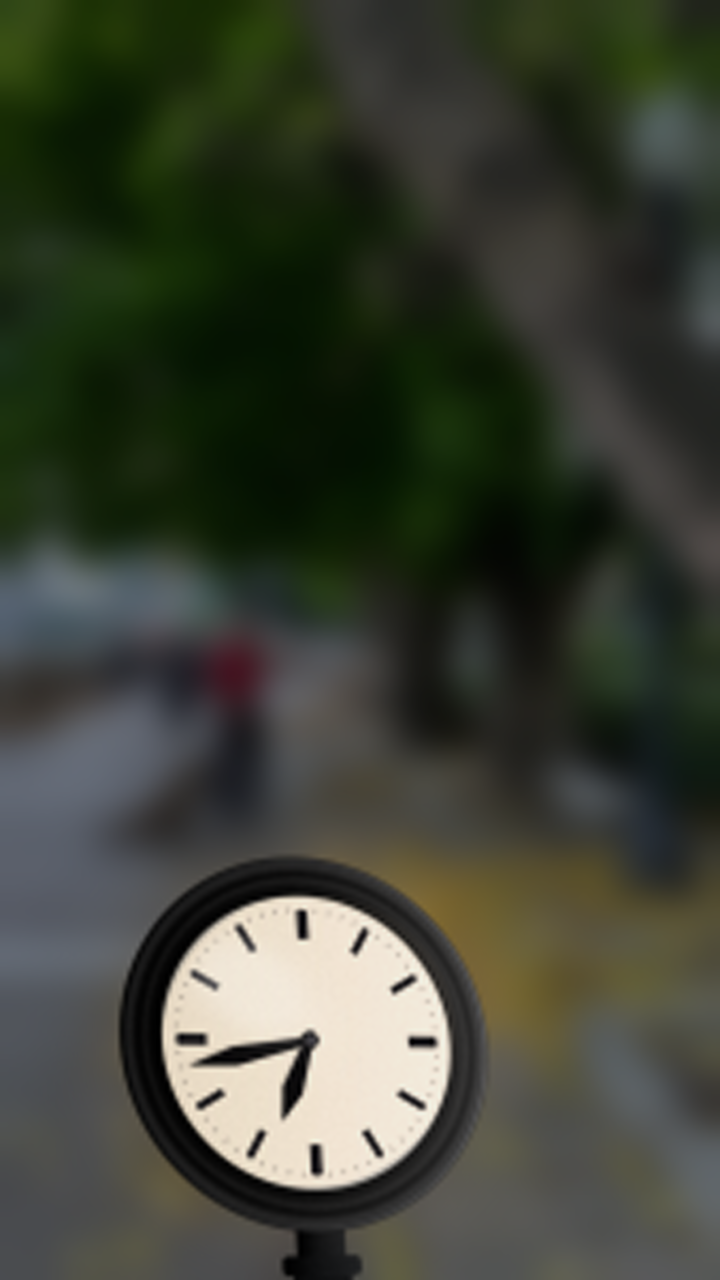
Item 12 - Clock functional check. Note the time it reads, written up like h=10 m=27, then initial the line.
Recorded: h=6 m=43
